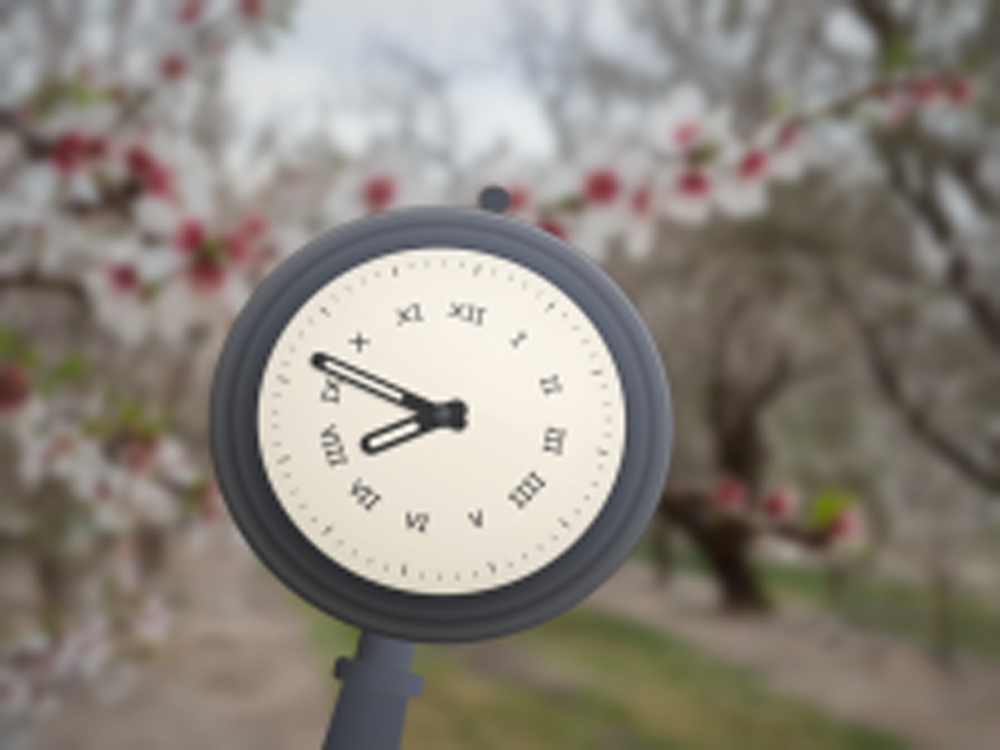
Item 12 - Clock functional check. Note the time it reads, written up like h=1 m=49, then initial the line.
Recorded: h=7 m=47
